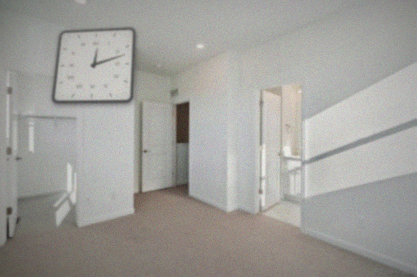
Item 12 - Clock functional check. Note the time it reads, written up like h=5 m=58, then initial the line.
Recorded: h=12 m=12
